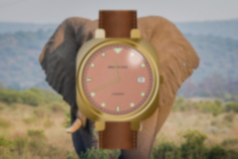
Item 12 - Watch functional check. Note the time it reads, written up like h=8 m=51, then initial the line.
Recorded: h=11 m=41
